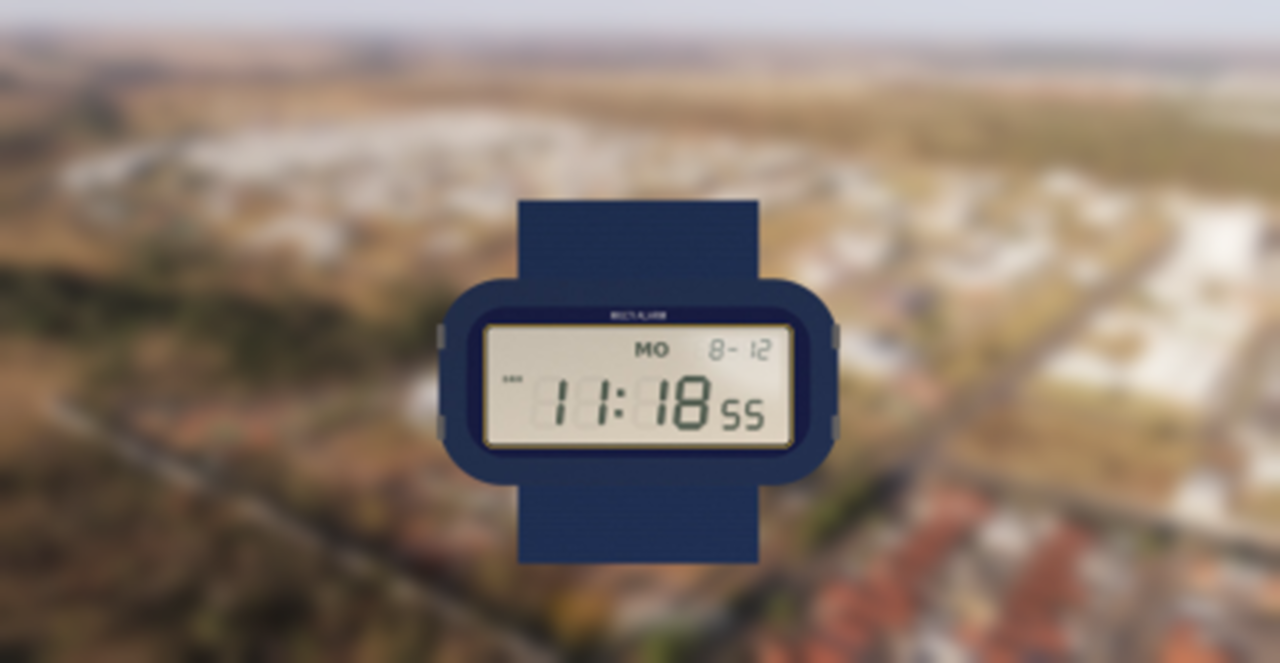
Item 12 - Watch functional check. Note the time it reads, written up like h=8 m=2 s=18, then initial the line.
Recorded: h=11 m=18 s=55
